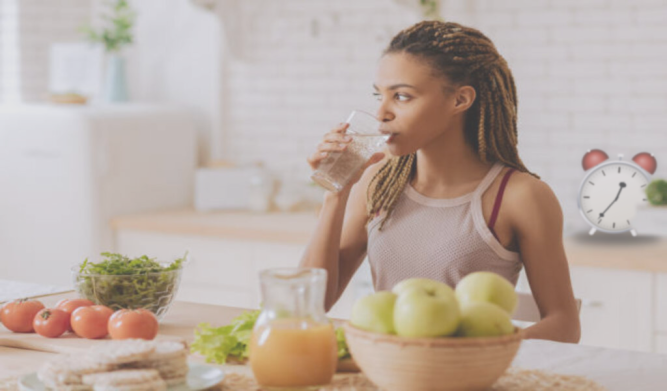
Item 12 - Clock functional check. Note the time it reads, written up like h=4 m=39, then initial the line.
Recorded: h=12 m=36
